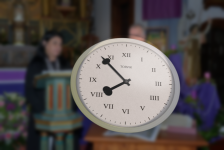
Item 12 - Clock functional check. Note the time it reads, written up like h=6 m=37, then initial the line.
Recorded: h=7 m=53
